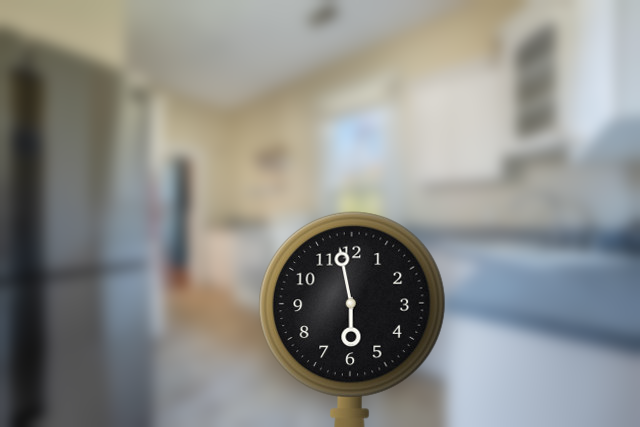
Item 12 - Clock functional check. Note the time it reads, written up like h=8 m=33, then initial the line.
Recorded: h=5 m=58
